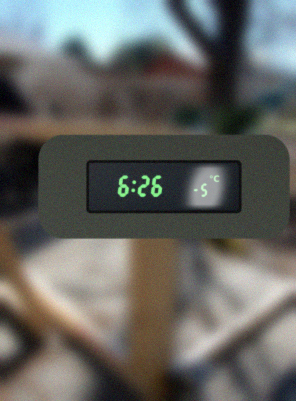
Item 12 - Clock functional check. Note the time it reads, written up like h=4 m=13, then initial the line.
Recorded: h=6 m=26
